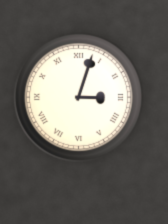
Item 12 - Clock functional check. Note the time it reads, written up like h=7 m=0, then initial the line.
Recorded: h=3 m=3
